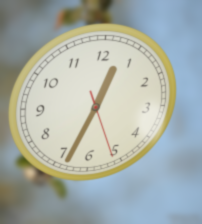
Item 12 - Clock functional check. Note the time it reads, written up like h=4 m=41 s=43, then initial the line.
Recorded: h=12 m=33 s=26
